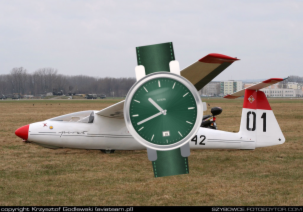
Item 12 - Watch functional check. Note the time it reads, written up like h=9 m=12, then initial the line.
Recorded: h=10 m=42
